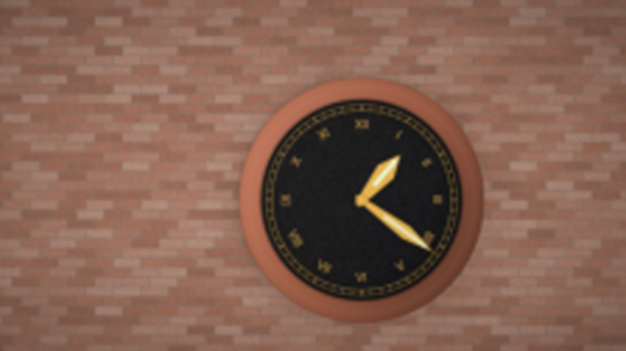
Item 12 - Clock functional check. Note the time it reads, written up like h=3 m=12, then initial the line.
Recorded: h=1 m=21
